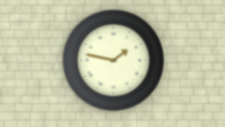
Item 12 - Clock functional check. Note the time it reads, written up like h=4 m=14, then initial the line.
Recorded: h=1 m=47
